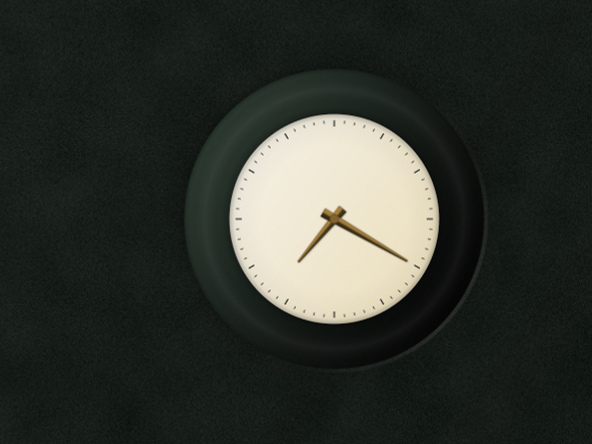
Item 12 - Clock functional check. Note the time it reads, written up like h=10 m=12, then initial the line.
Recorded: h=7 m=20
